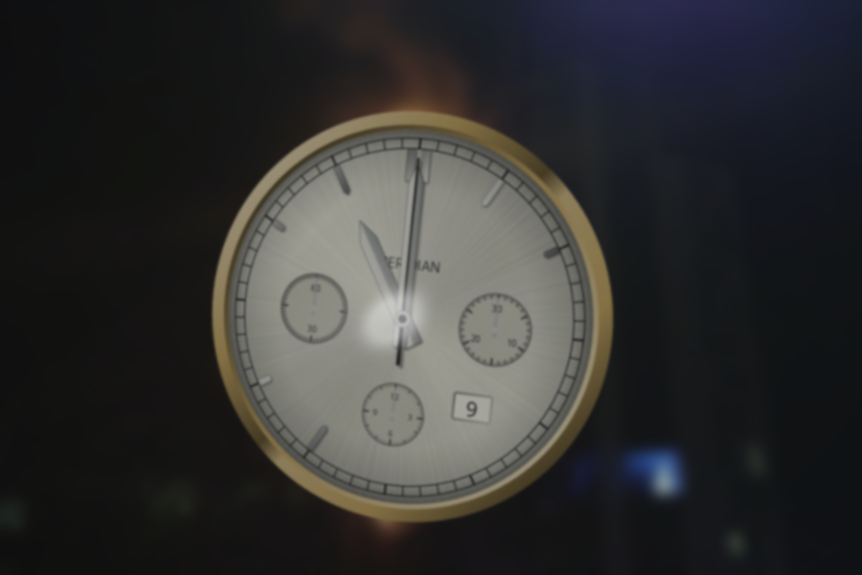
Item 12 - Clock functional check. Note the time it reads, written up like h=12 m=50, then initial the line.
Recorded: h=11 m=0
